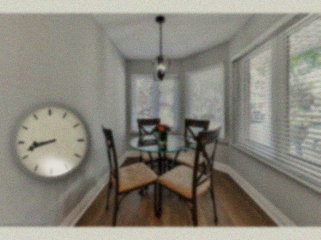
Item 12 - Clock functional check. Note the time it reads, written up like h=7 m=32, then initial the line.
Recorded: h=8 m=42
